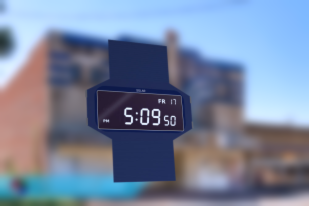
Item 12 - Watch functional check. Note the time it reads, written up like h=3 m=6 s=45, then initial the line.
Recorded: h=5 m=9 s=50
